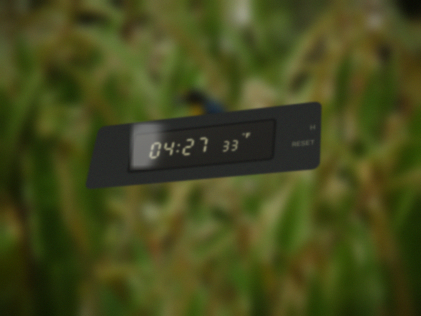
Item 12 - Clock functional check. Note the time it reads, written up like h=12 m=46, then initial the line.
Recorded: h=4 m=27
